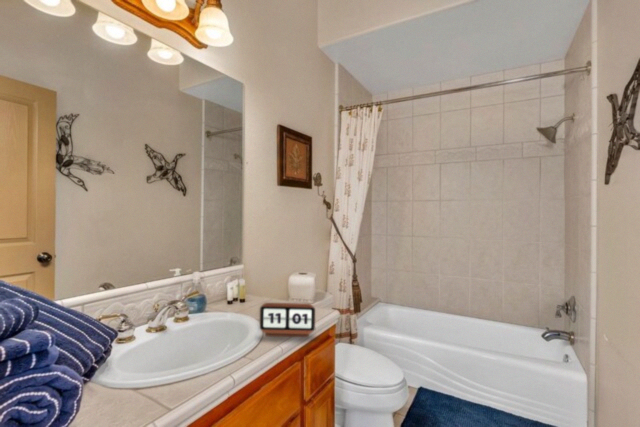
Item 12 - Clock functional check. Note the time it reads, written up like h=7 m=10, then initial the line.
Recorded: h=11 m=1
